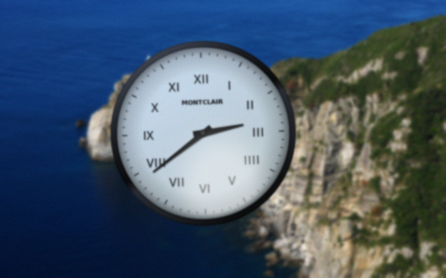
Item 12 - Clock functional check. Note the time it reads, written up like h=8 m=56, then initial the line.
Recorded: h=2 m=39
